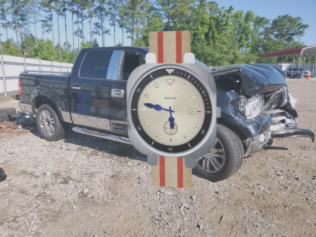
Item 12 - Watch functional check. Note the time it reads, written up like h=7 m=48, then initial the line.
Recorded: h=5 m=47
